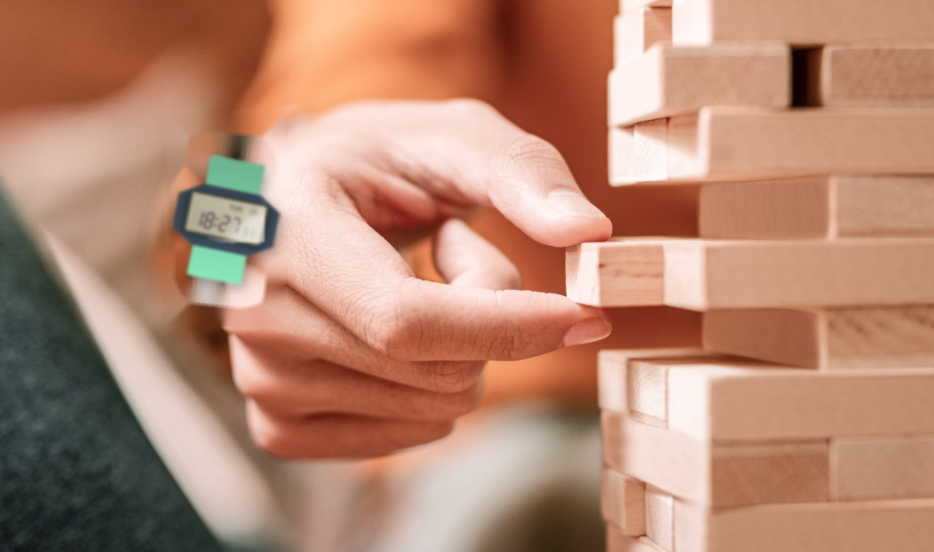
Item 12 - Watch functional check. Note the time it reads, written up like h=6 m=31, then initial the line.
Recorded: h=18 m=27
